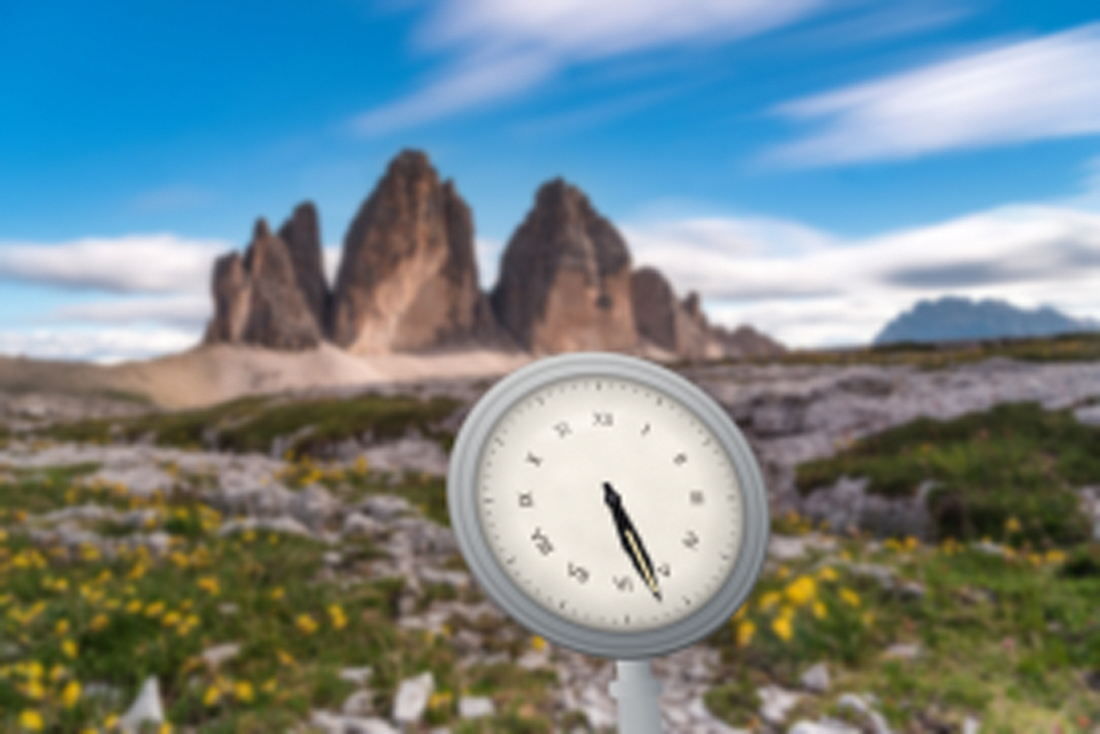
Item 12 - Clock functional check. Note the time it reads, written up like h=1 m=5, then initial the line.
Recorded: h=5 m=27
